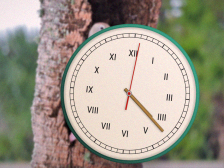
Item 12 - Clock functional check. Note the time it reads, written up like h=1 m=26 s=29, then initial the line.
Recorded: h=4 m=22 s=1
